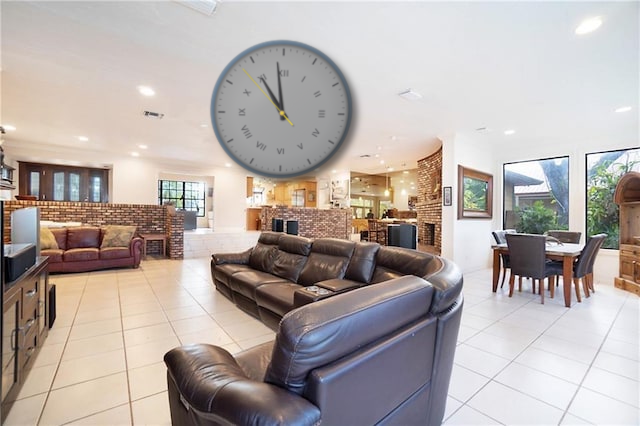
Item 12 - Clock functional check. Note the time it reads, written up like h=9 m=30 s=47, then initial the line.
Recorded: h=10 m=58 s=53
